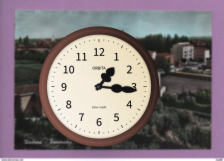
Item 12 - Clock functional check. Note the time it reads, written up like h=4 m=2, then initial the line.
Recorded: h=1 m=16
